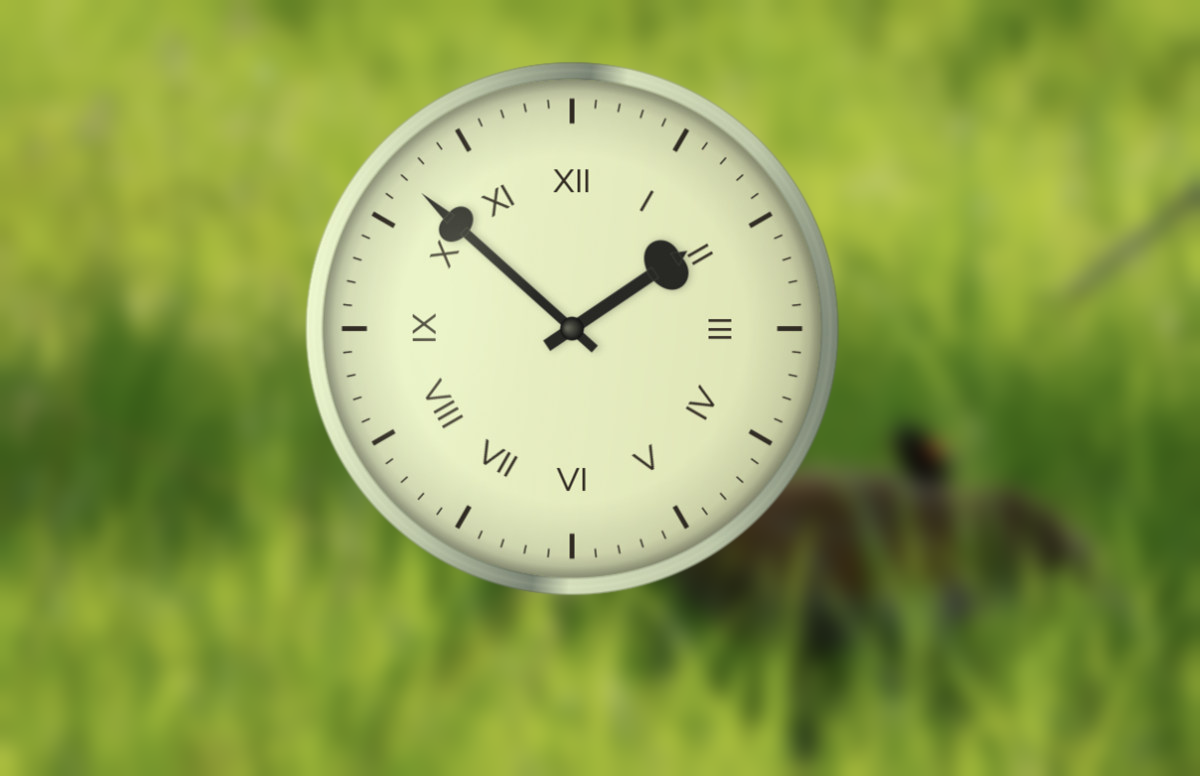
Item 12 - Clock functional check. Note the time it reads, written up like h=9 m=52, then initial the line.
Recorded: h=1 m=52
